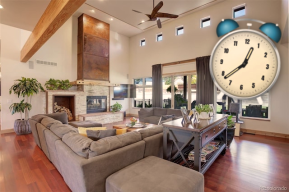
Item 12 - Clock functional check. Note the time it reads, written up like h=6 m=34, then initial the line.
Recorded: h=12 m=38
